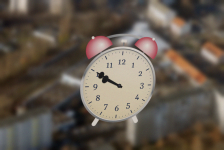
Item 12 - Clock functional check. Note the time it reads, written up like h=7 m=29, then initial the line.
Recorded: h=9 m=50
